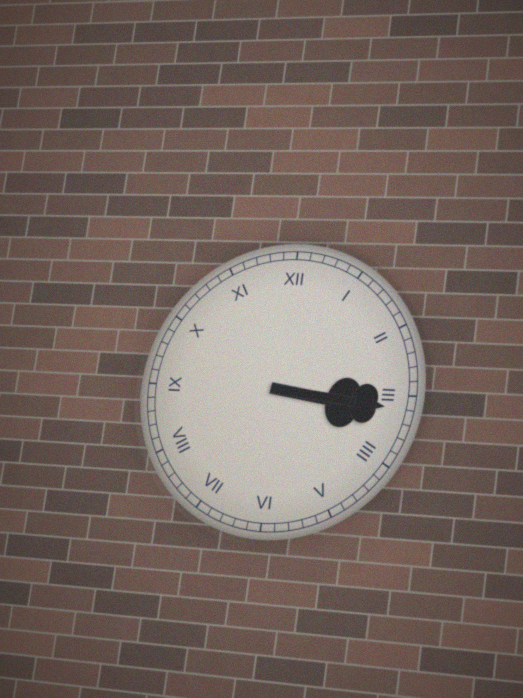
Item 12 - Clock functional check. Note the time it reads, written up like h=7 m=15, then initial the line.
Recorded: h=3 m=16
